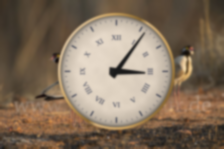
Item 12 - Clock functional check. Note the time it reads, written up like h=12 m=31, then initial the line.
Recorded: h=3 m=6
